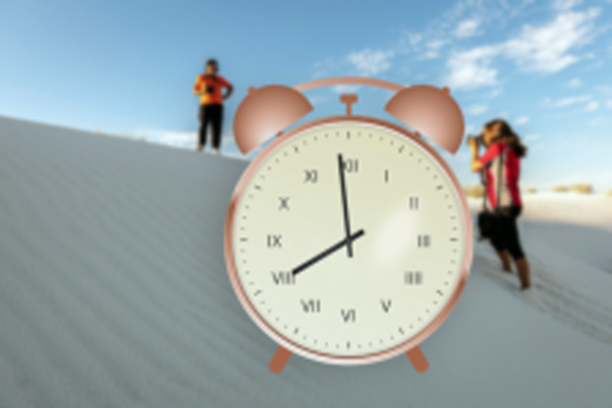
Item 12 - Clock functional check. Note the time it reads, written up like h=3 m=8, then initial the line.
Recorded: h=7 m=59
